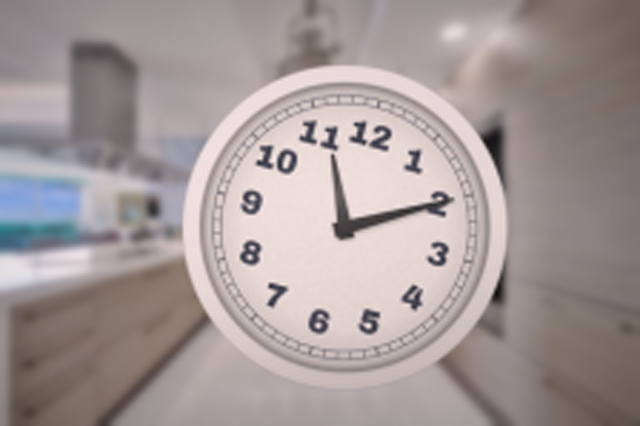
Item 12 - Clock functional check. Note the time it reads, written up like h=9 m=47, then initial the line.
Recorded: h=11 m=10
